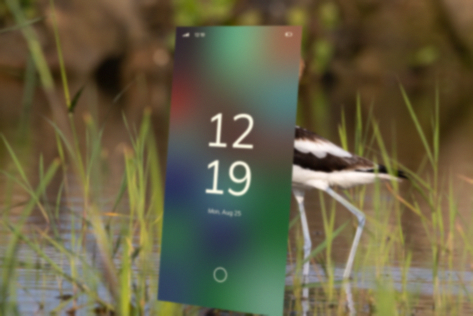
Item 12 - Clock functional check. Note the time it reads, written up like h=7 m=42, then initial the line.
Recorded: h=12 m=19
